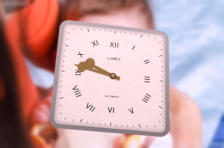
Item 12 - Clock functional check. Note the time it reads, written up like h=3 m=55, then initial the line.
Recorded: h=9 m=47
